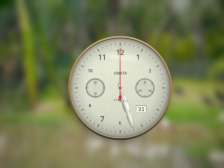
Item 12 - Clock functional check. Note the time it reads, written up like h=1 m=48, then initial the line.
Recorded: h=5 m=27
